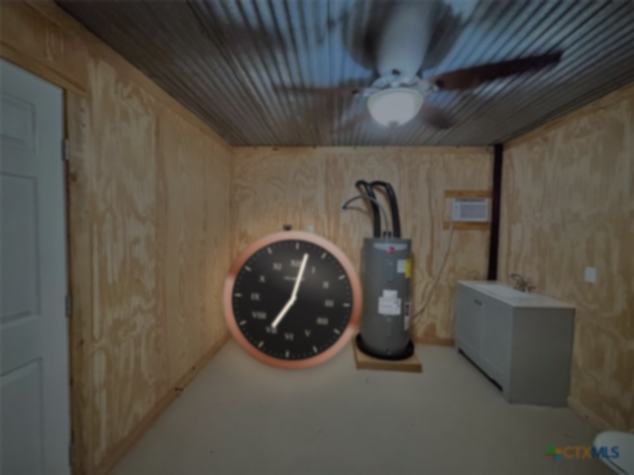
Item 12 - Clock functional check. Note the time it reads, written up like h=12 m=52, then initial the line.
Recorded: h=7 m=2
